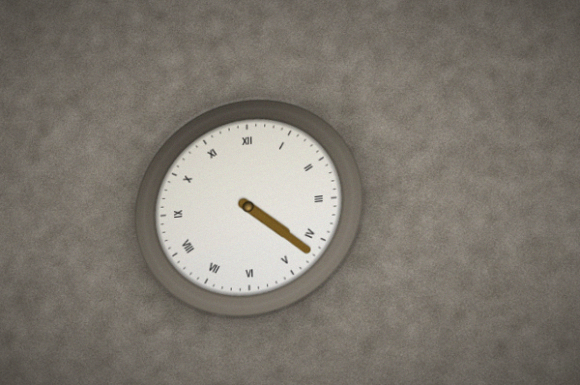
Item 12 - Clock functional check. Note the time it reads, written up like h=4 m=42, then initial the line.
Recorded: h=4 m=22
